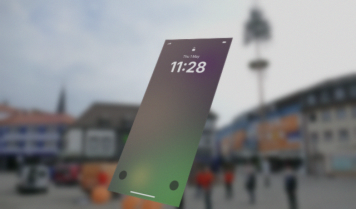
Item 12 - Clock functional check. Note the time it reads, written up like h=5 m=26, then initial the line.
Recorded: h=11 m=28
